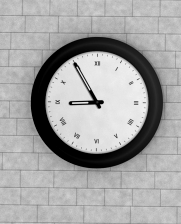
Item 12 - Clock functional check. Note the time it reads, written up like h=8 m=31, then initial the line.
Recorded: h=8 m=55
